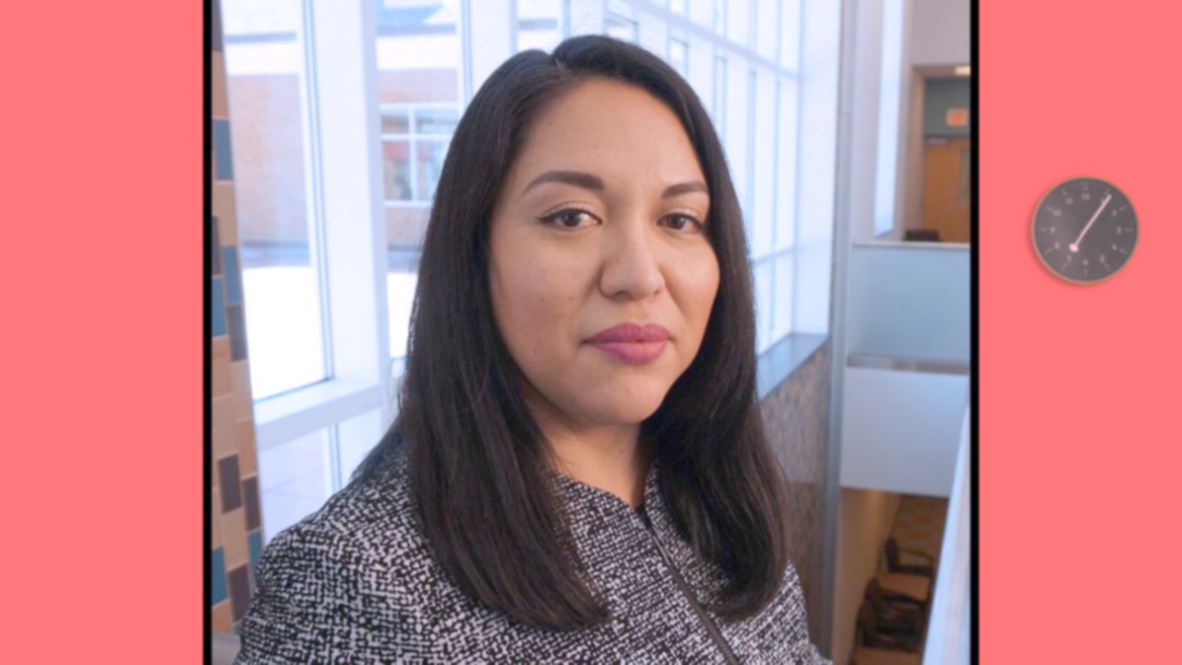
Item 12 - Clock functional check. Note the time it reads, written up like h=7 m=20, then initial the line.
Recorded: h=7 m=6
